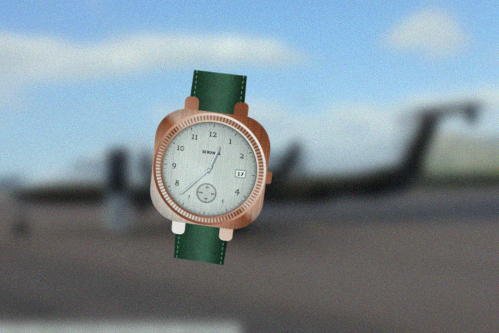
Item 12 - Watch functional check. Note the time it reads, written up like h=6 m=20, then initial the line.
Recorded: h=12 m=37
